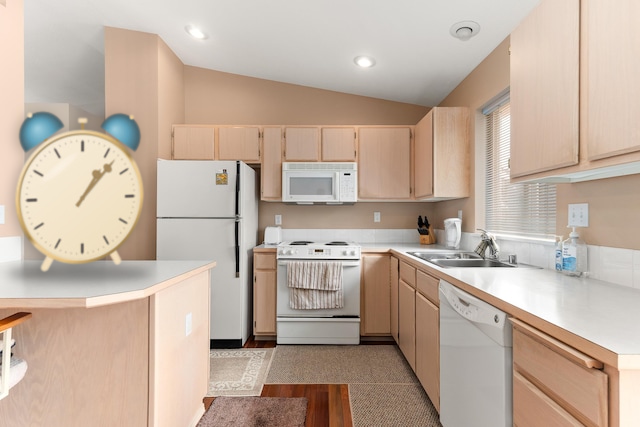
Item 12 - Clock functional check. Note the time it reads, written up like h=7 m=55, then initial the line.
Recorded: h=1 m=7
